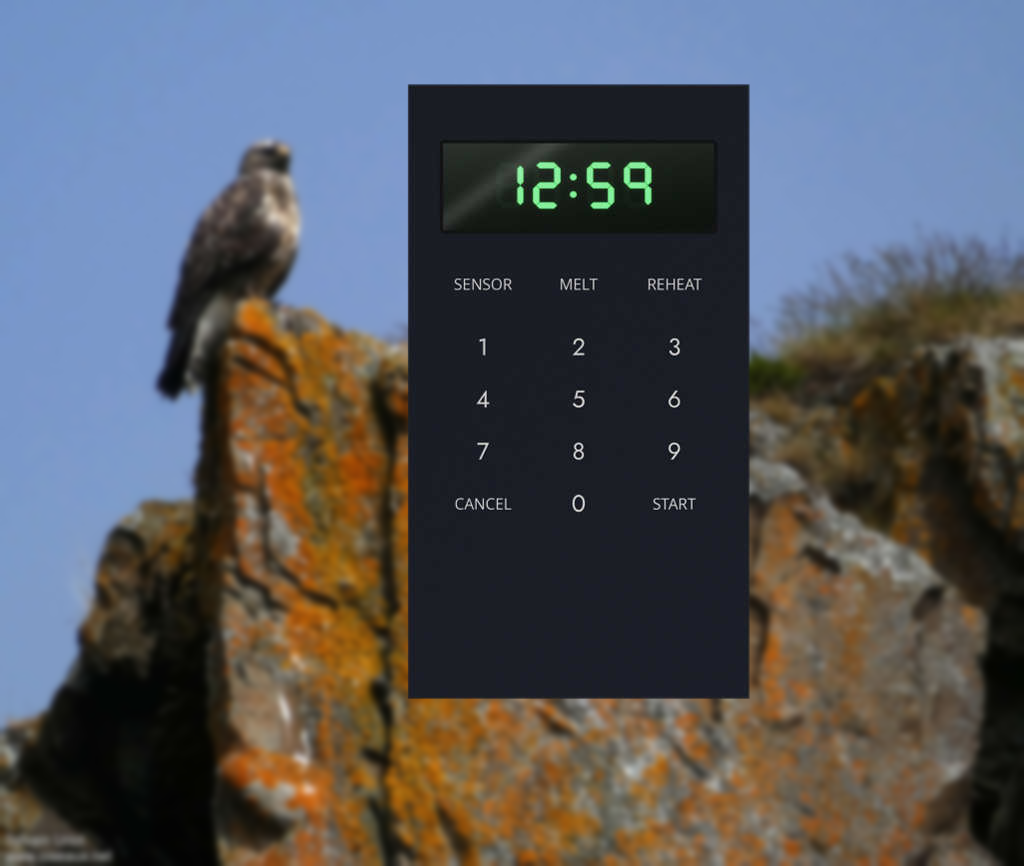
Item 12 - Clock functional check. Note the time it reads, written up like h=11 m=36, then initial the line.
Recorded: h=12 m=59
